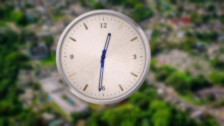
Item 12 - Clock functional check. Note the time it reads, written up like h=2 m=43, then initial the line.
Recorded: h=12 m=31
